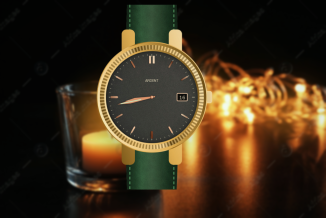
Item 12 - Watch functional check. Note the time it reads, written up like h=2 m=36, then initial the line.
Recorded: h=8 m=43
